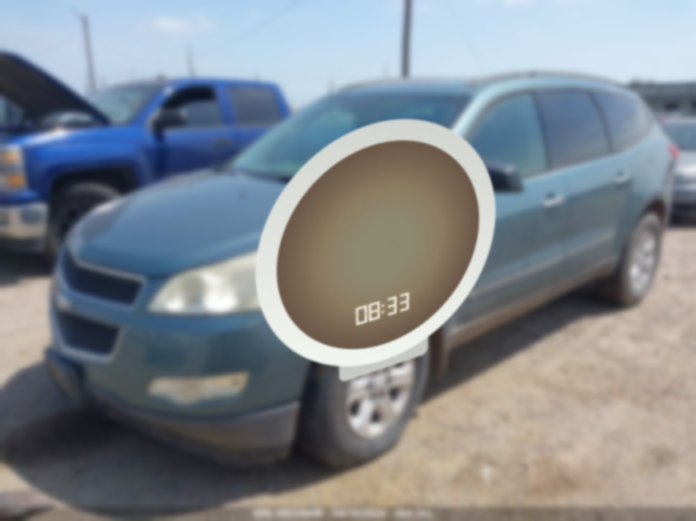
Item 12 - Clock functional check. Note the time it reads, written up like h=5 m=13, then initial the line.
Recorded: h=8 m=33
